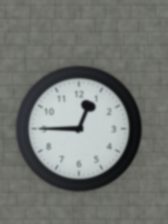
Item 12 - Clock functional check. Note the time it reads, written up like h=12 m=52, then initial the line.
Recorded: h=12 m=45
